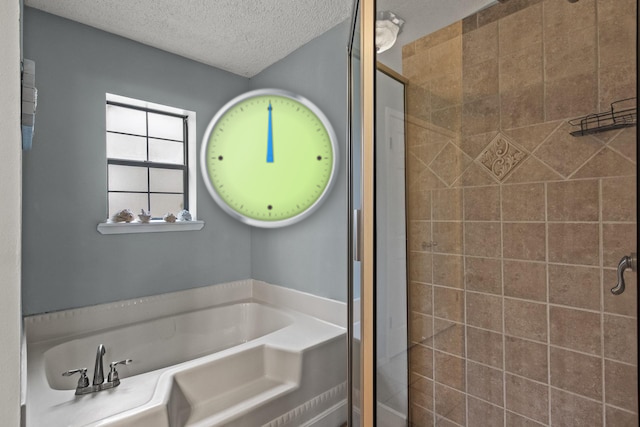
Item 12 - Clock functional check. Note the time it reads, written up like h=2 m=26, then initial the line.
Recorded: h=12 m=0
